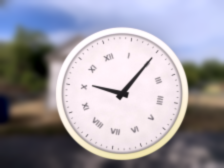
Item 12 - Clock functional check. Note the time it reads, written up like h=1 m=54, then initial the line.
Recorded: h=10 m=10
